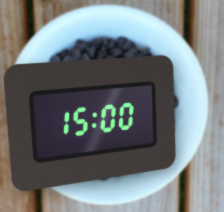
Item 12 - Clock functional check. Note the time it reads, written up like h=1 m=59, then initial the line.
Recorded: h=15 m=0
